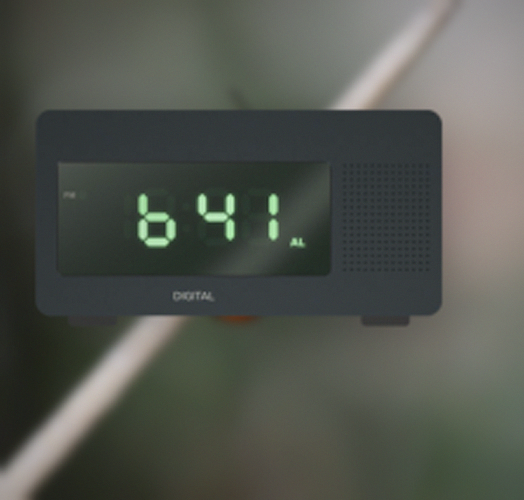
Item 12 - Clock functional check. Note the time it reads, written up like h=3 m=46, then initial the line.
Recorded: h=6 m=41
